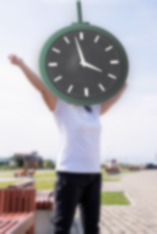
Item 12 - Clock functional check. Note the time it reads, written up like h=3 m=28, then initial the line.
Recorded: h=3 m=58
